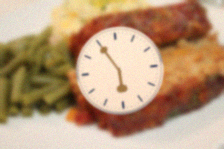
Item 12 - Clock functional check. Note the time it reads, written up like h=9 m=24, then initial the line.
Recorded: h=5 m=55
